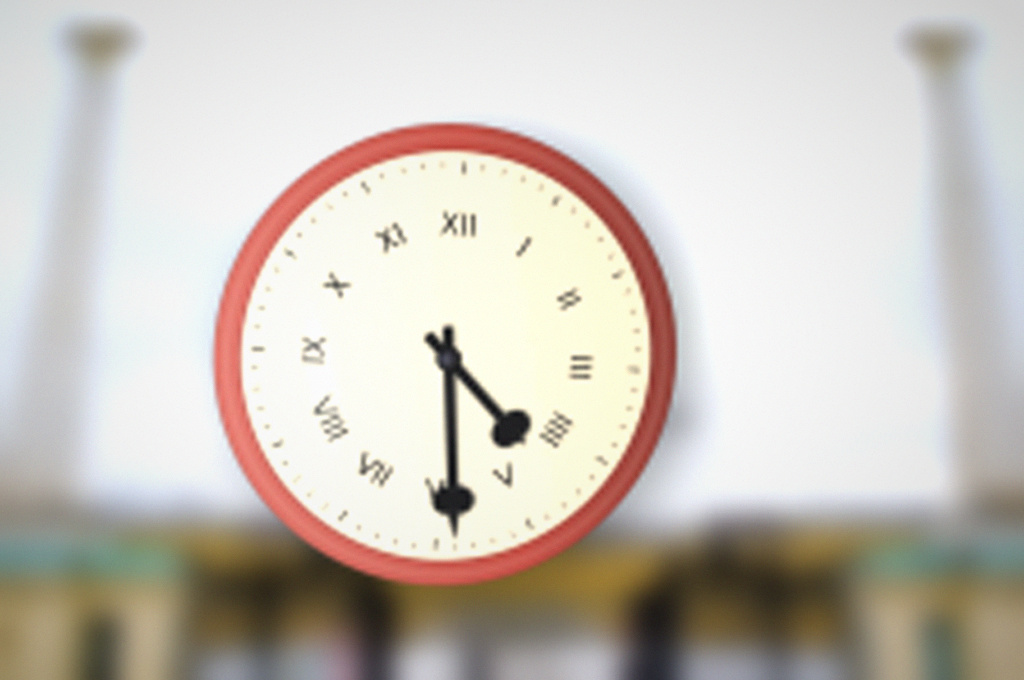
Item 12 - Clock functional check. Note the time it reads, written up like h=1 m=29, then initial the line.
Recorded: h=4 m=29
